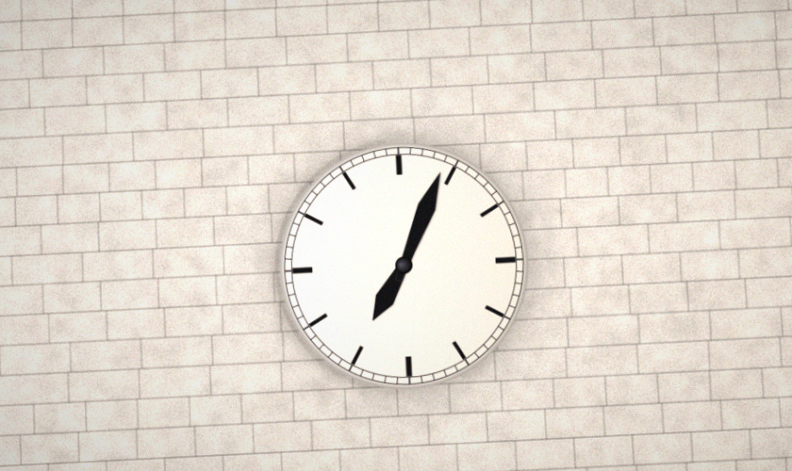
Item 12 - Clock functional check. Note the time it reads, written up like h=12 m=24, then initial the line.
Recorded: h=7 m=4
